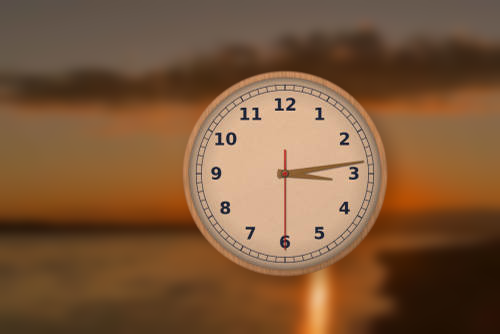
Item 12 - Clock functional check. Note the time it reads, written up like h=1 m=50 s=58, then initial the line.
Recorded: h=3 m=13 s=30
